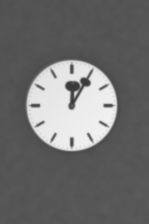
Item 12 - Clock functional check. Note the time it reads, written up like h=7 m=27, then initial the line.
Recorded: h=12 m=5
